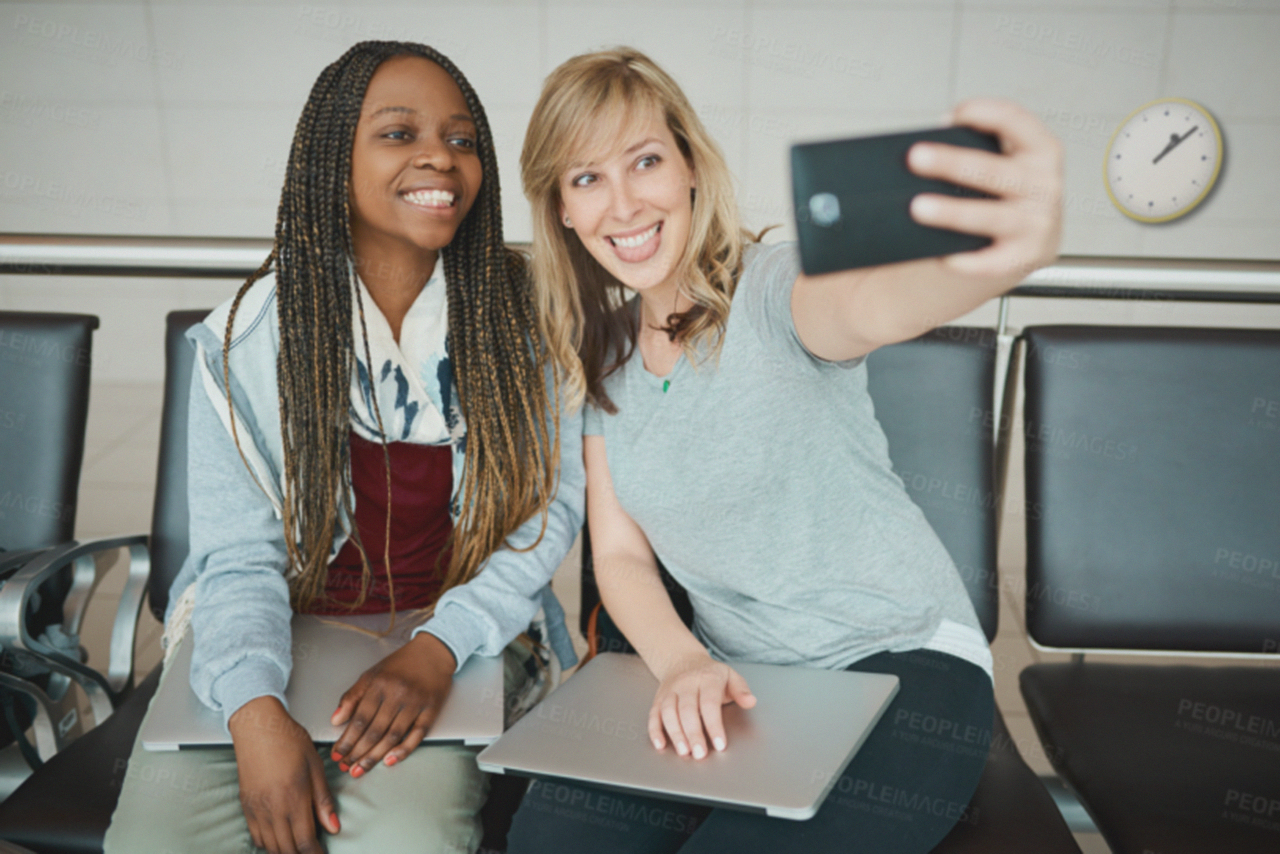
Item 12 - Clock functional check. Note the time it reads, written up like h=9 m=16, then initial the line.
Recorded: h=1 m=8
